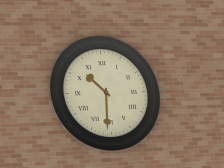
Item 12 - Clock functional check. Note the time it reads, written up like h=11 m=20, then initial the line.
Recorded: h=10 m=31
